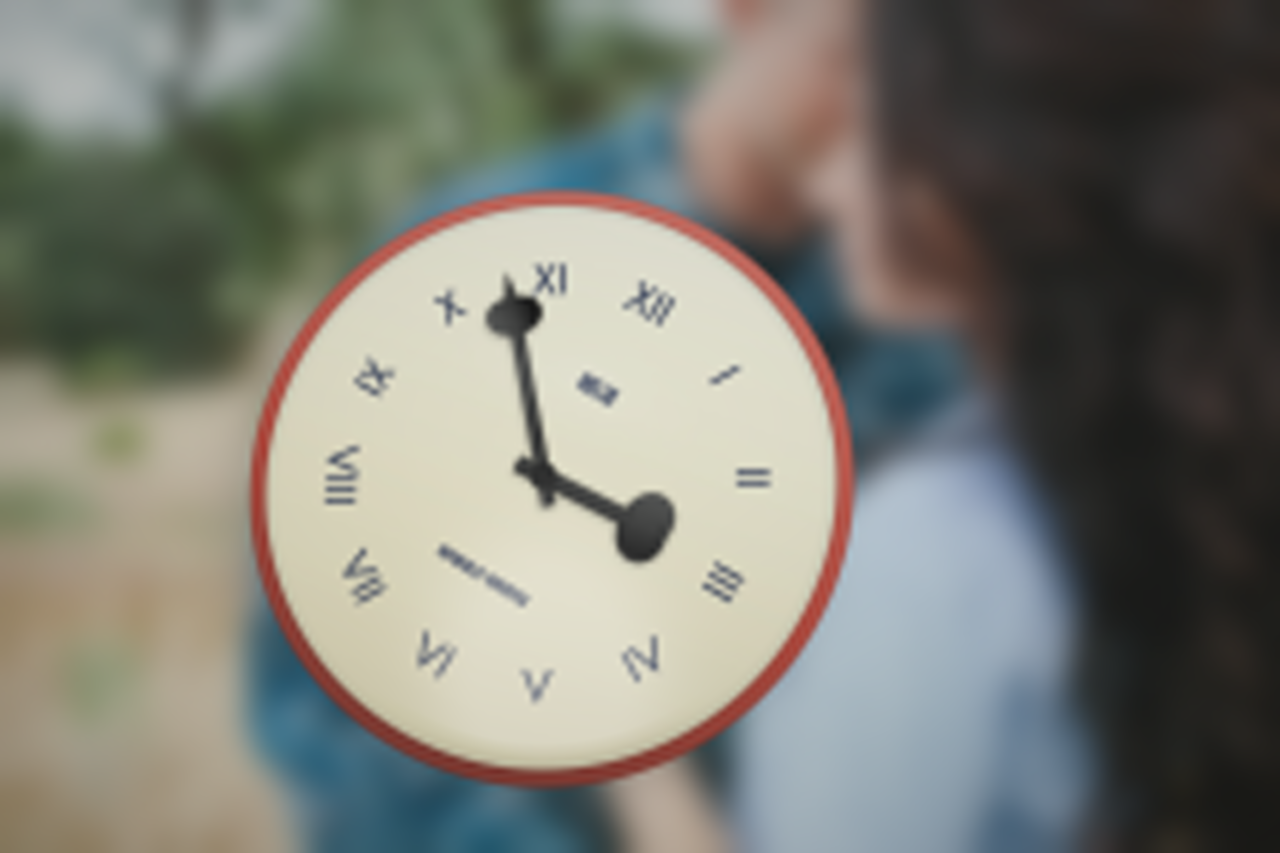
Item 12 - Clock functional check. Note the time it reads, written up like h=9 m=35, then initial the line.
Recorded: h=2 m=53
